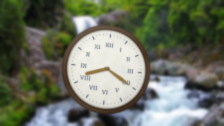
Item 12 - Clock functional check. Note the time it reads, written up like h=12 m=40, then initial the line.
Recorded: h=8 m=20
